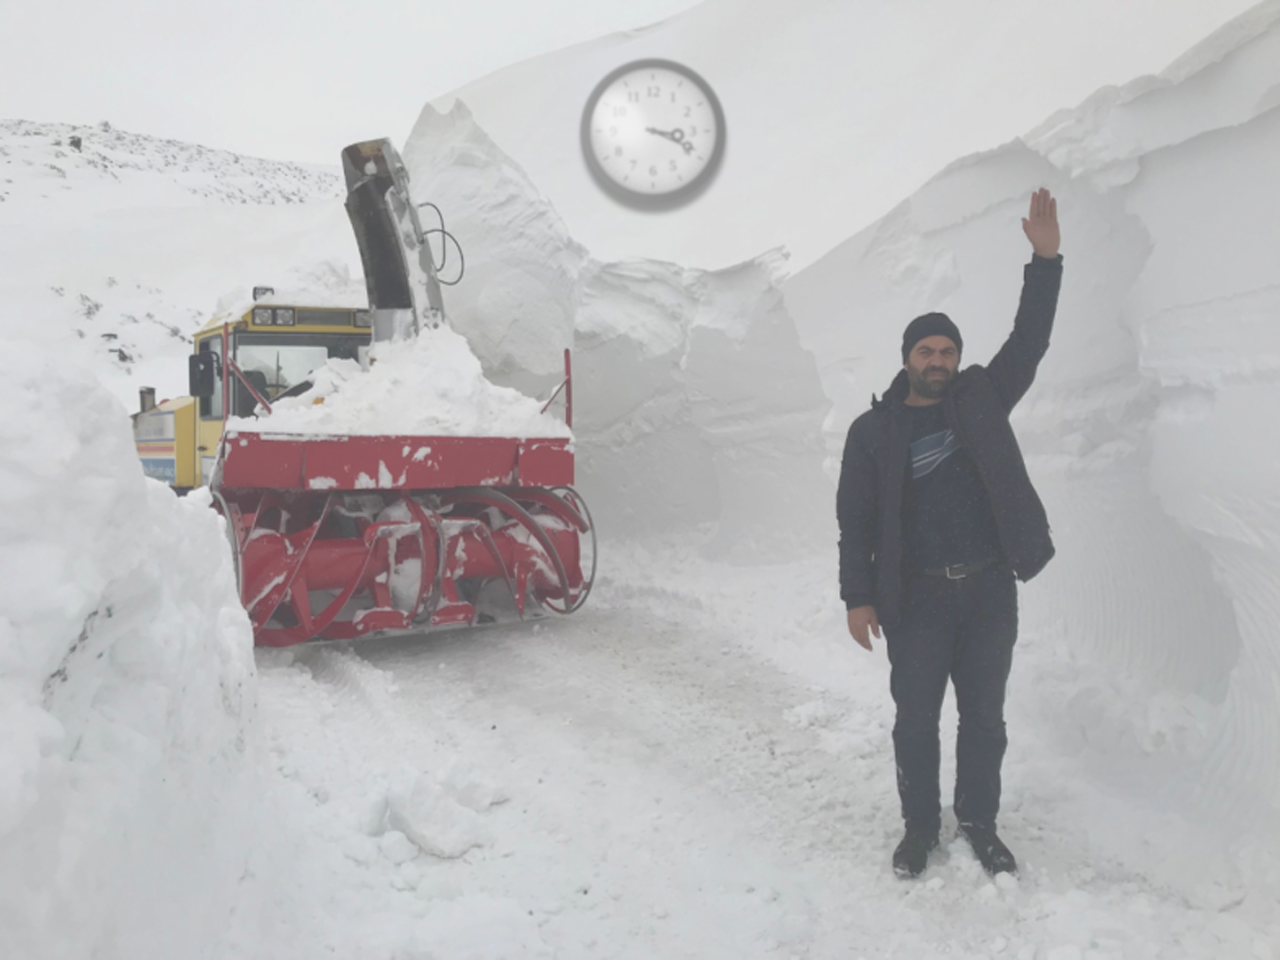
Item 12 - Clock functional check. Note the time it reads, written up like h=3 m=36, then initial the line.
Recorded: h=3 m=19
